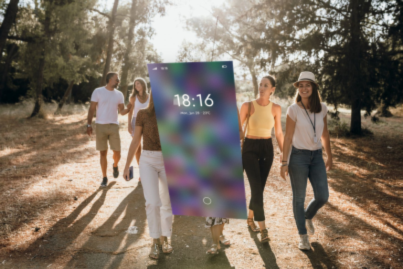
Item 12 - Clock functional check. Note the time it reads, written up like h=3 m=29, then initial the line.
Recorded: h=18 m=16
